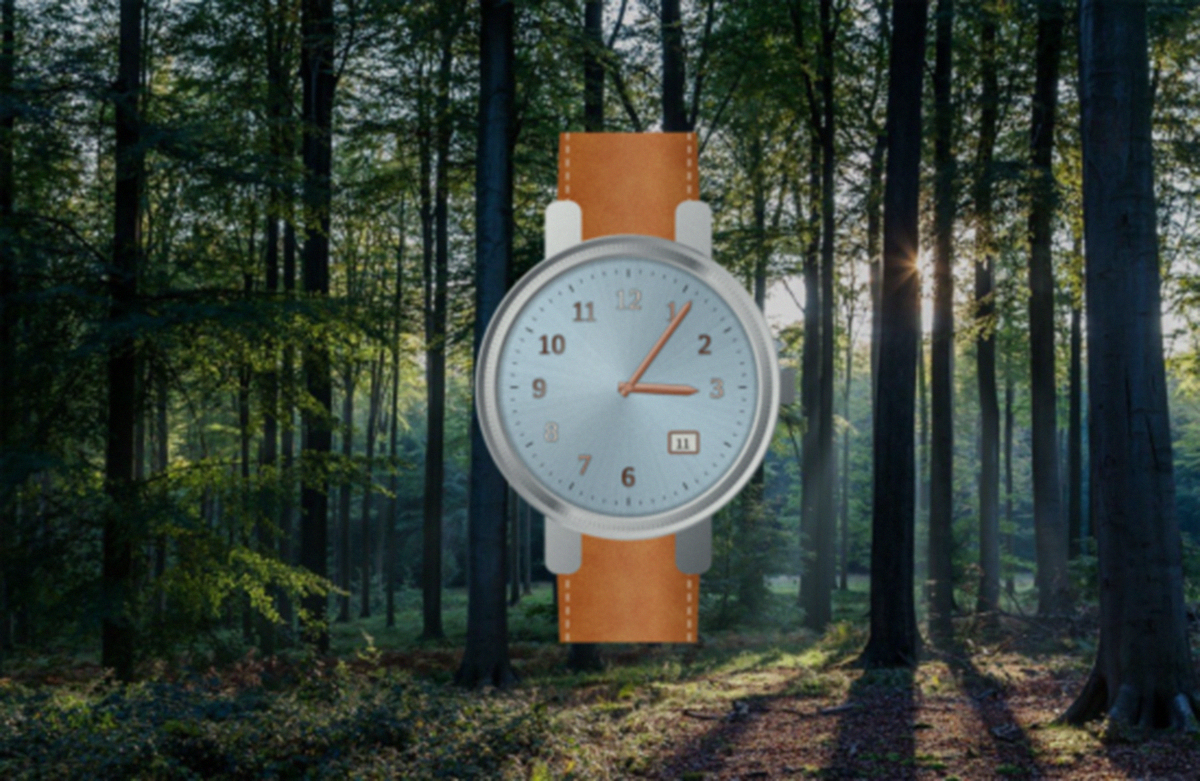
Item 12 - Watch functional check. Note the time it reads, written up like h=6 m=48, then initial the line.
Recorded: h=3 m=6
